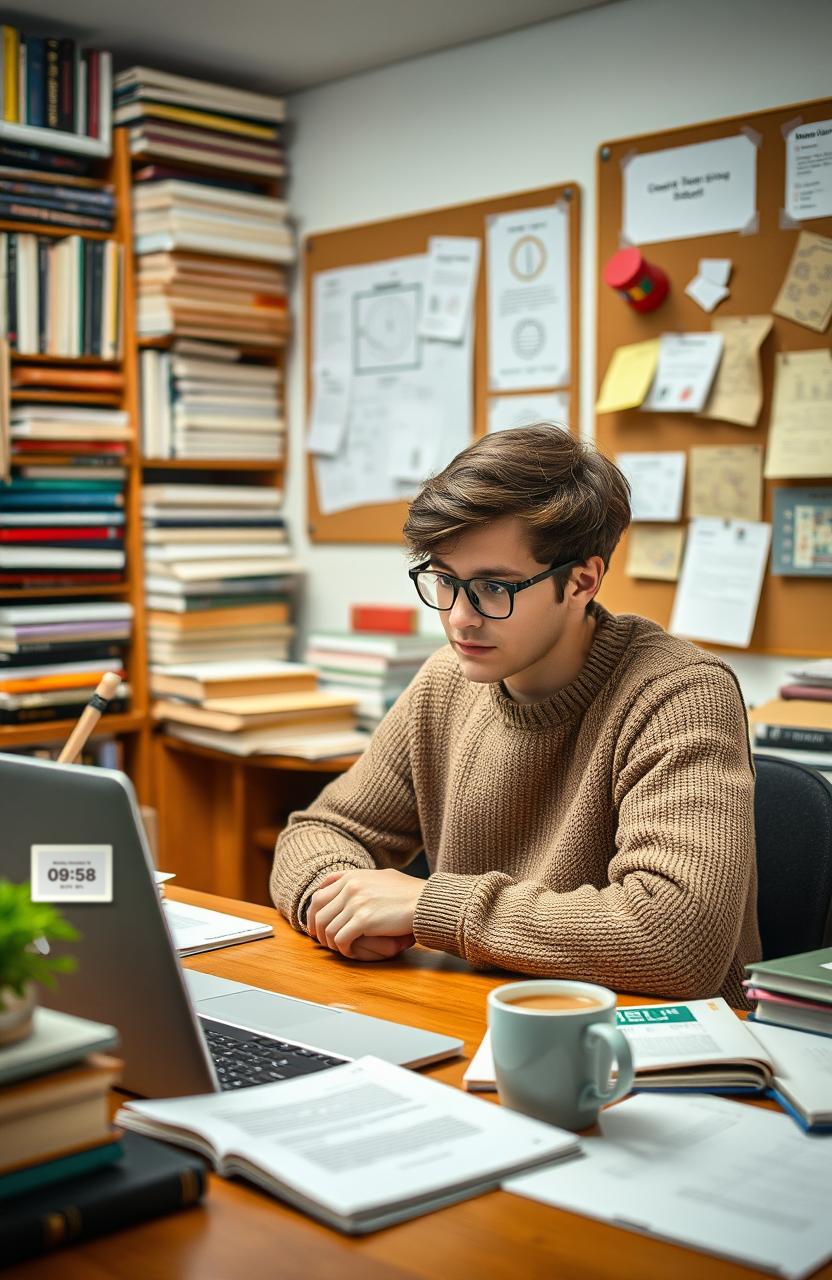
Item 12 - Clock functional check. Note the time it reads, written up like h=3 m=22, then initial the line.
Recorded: h=9 m=58
